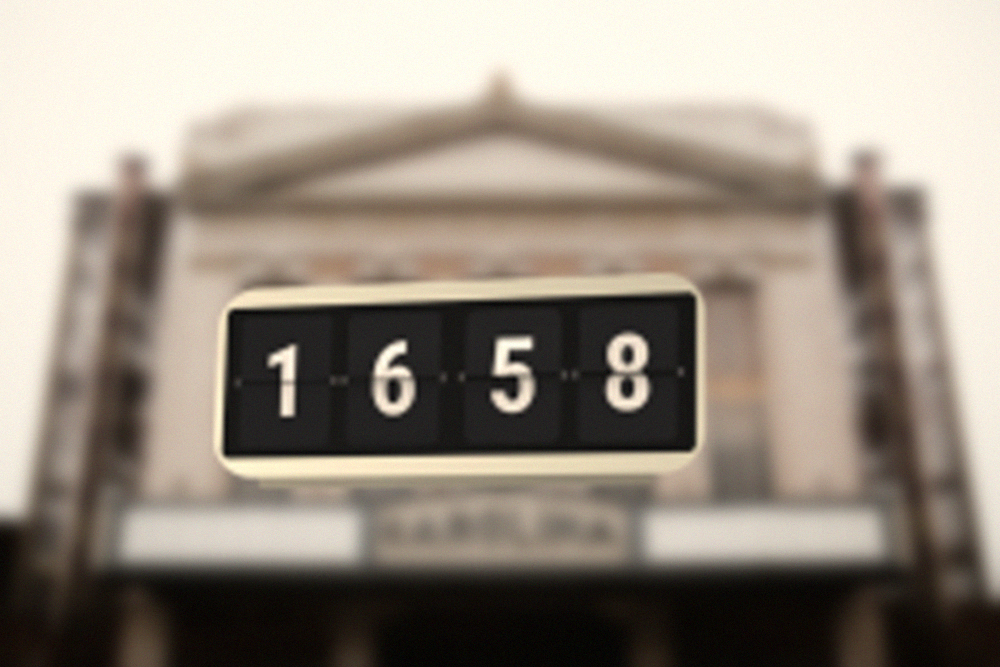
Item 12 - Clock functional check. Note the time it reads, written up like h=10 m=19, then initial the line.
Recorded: h=16 m=58
